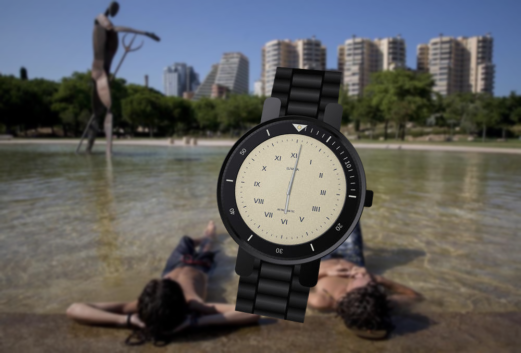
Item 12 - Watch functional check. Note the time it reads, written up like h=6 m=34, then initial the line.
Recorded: h=6 m=1
